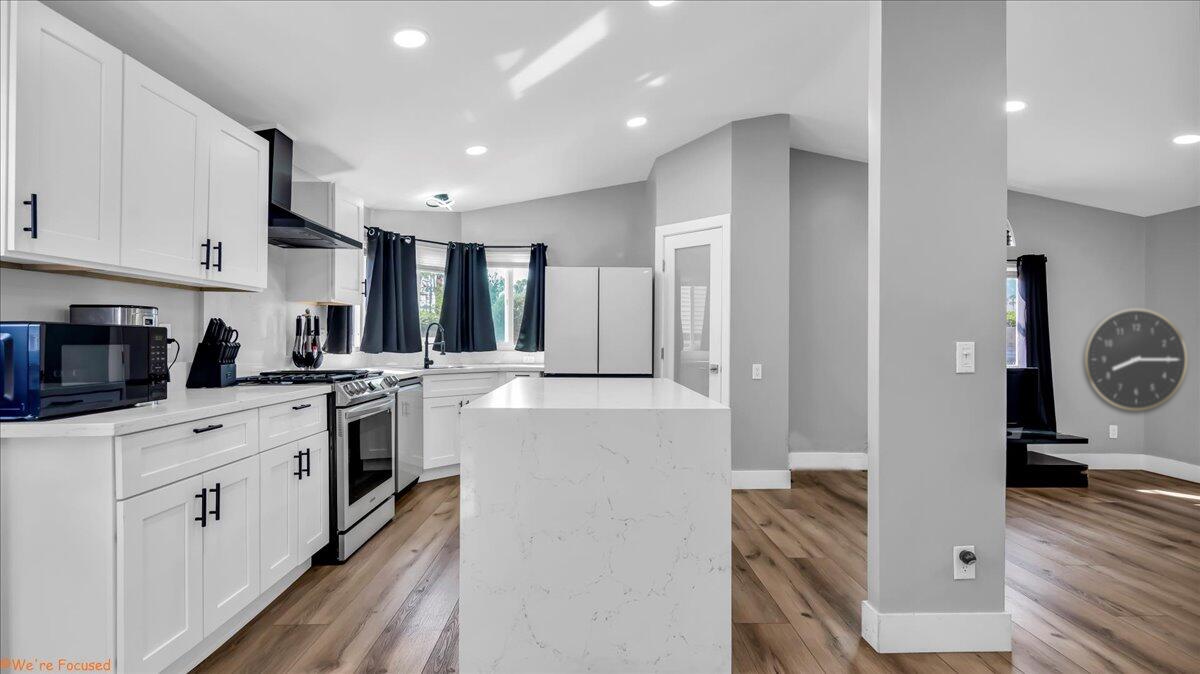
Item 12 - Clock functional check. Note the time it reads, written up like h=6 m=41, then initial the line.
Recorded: h=8 m=15
